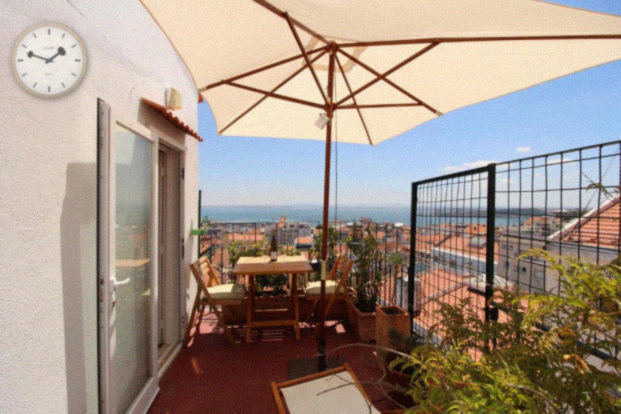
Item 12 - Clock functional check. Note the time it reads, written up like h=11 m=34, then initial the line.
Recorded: h=1 m=48
